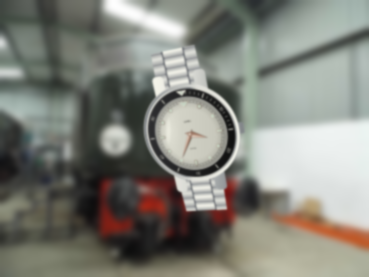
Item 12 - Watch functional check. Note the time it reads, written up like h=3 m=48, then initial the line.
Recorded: h=3 m=35
